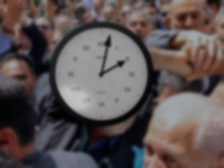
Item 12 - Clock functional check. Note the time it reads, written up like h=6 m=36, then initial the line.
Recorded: h=2 m=2
